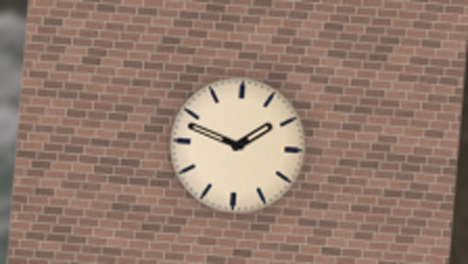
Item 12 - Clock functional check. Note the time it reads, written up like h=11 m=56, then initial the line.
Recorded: h=1 m=48
